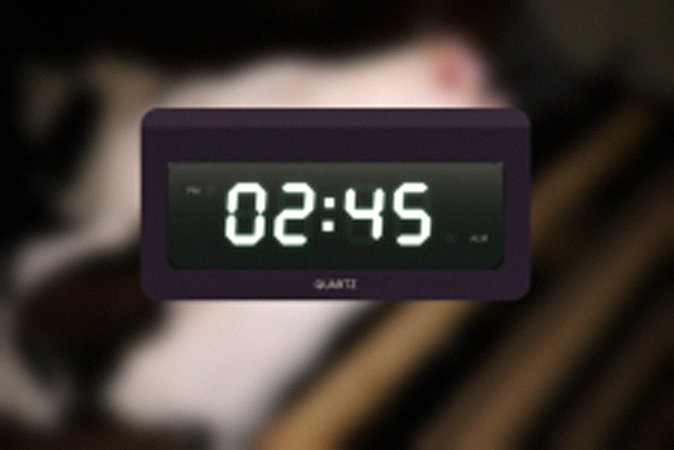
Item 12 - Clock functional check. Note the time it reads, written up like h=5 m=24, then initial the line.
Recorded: h=2 m=45
